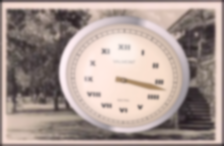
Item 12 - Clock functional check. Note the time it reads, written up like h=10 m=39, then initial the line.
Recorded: h=3 m=17
